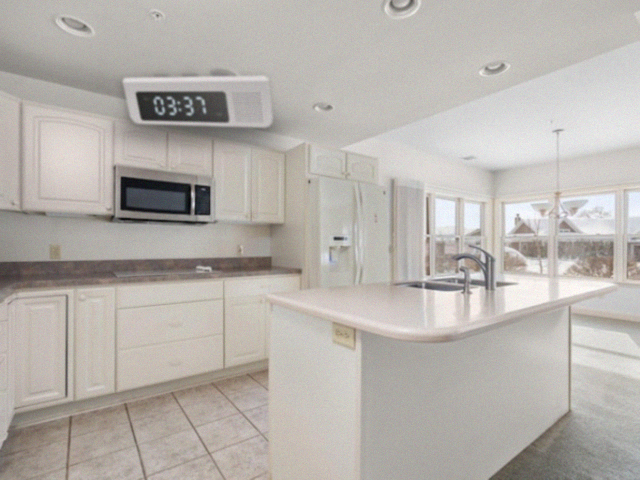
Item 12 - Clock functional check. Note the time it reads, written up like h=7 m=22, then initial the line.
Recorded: h=3 m=37
